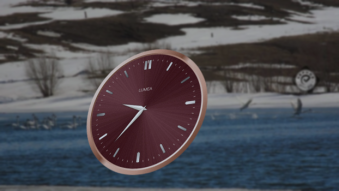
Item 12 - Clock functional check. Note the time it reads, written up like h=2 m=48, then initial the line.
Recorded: h=9 m=37
